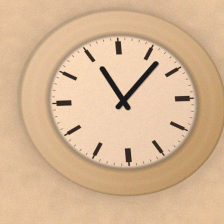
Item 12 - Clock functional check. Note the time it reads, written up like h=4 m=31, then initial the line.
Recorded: h=11 m=7
